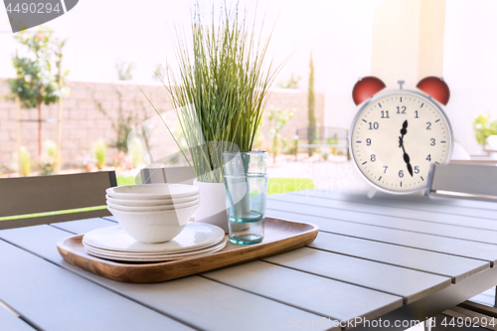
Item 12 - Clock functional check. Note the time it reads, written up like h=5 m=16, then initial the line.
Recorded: h=12 m=27
